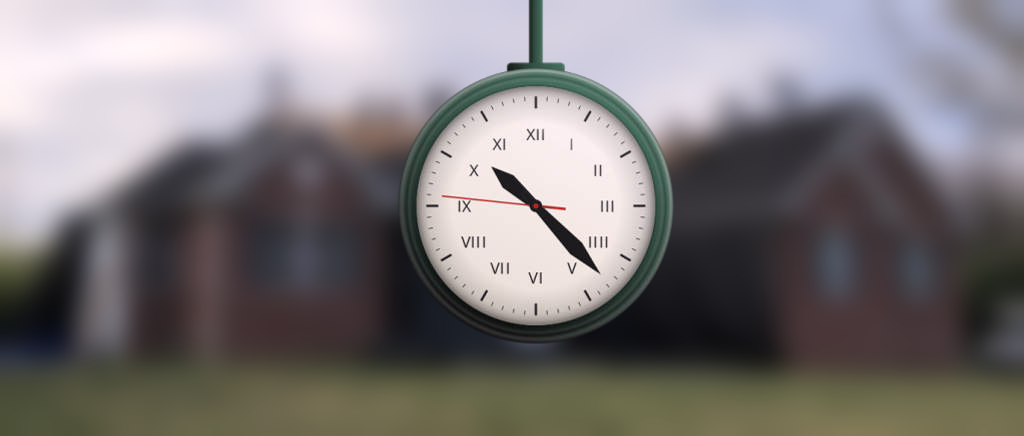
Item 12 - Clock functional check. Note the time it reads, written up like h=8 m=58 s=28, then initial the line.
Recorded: h=10 m=22 s=46
